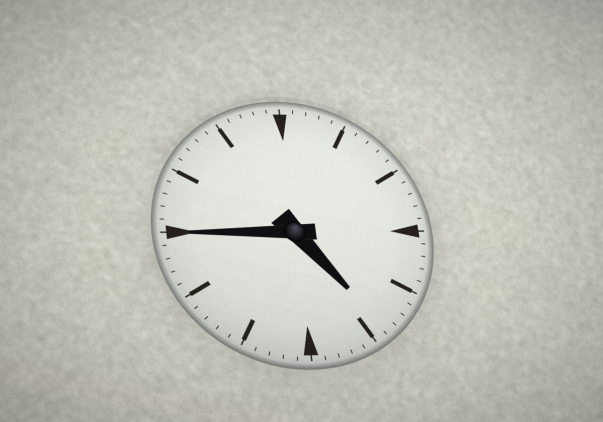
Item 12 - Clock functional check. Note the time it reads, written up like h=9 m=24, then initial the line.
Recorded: h=4 m=45
